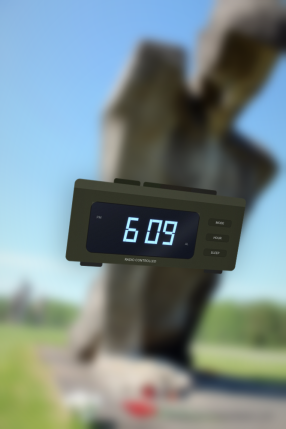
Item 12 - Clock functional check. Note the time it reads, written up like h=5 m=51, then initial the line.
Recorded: h=6 m=9
